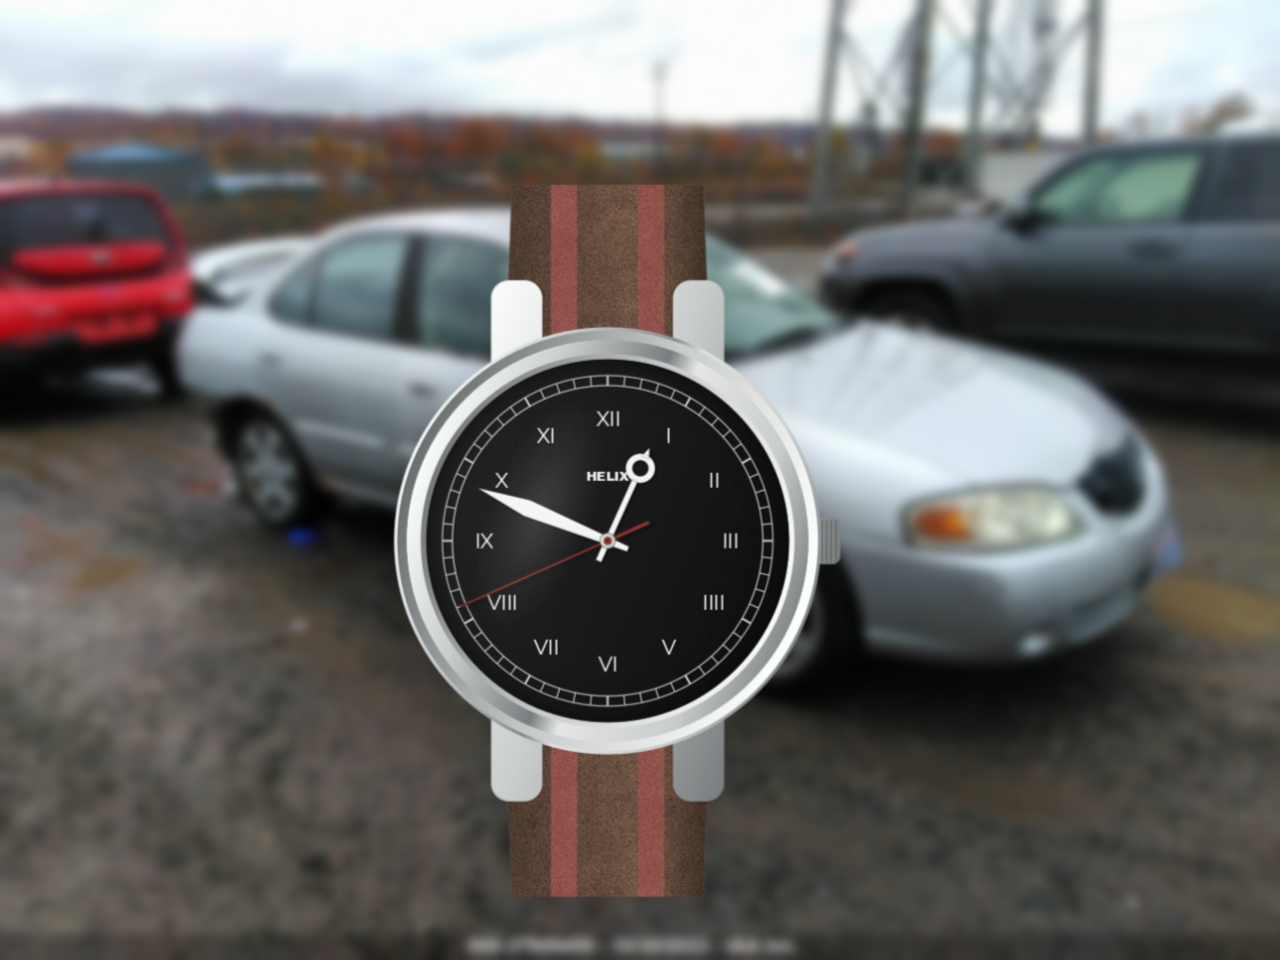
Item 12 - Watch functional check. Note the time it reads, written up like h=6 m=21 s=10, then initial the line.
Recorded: h=12 m=48 s=41
